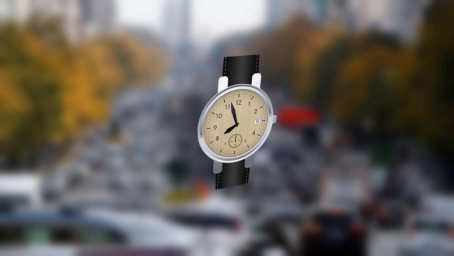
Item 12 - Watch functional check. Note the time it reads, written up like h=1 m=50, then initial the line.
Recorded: h=7 m=57
